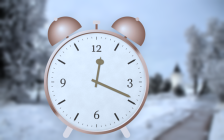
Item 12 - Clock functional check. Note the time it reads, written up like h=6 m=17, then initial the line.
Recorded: h=12 m=19
